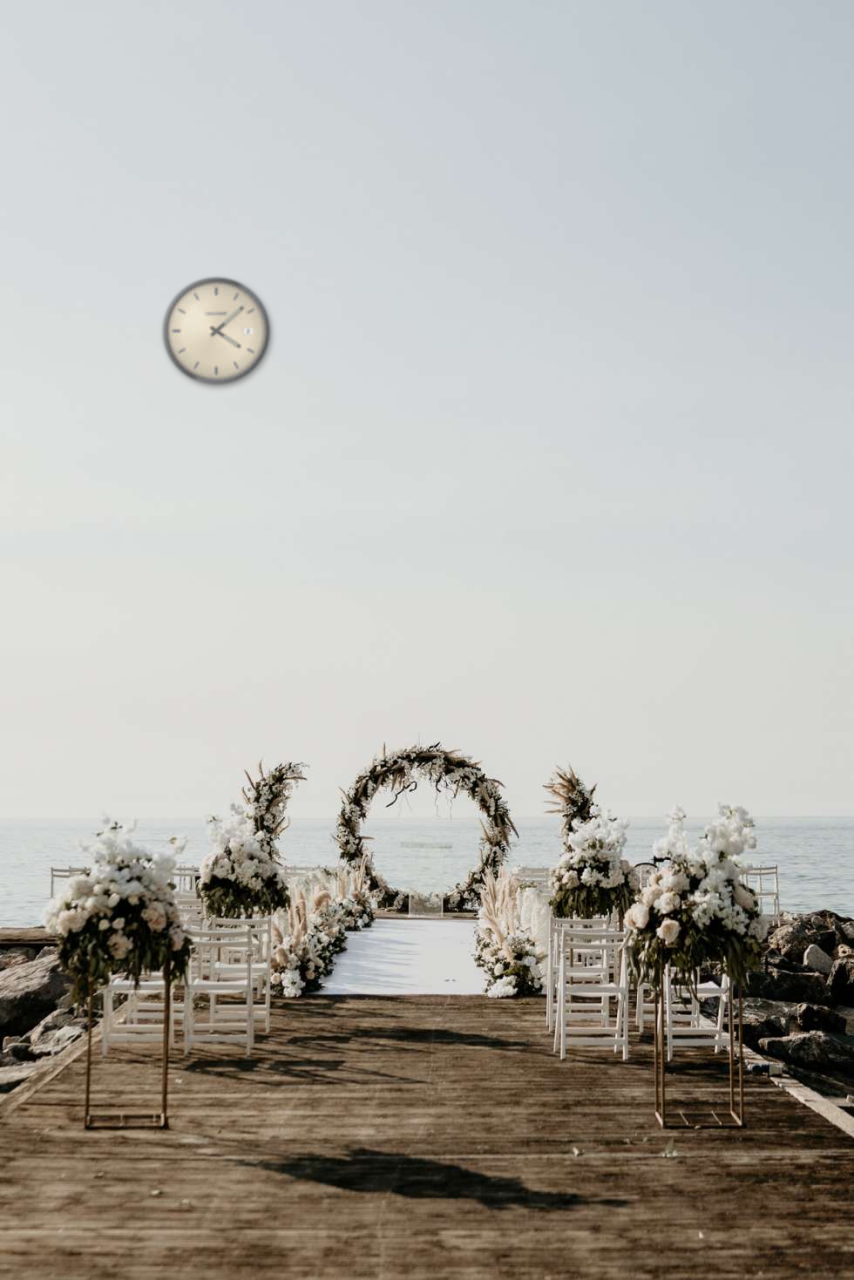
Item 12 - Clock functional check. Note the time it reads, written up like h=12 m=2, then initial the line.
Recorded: h=4 m=8
